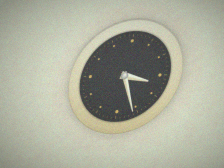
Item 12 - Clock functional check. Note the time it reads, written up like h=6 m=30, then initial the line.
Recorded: h=3 m=26
